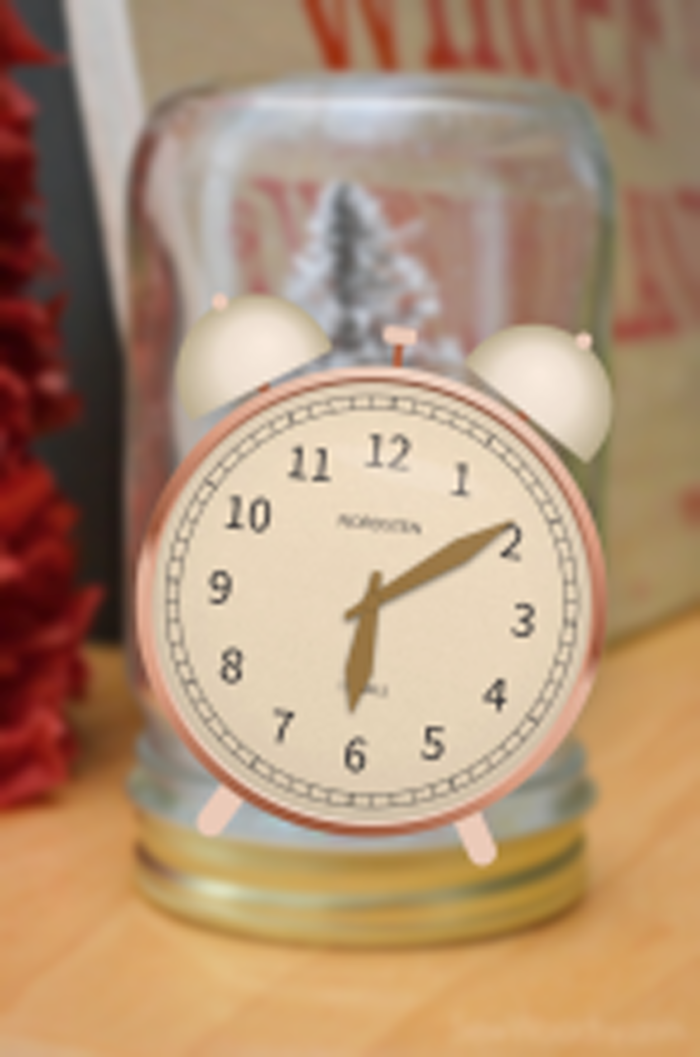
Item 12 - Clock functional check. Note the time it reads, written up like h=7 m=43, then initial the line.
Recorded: h=6 m=9
